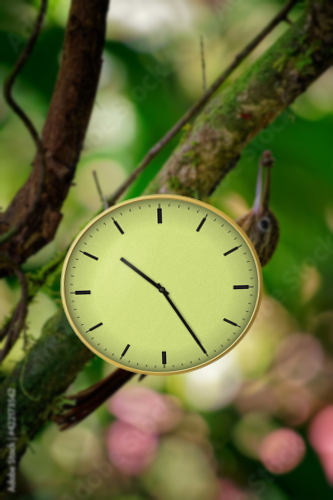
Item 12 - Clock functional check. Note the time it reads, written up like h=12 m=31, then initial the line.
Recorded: h=10 m=25
